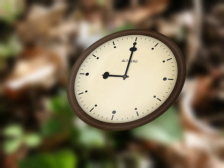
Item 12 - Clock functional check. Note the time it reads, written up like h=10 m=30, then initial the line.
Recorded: h=9 m=0
